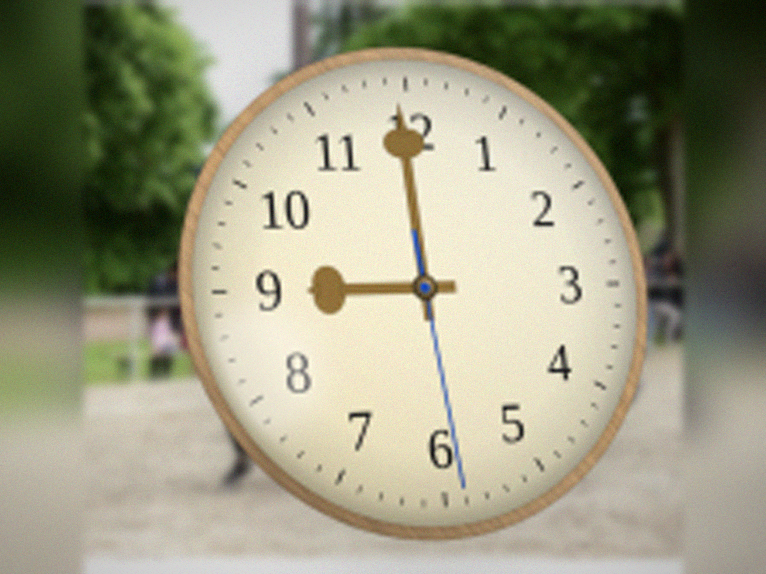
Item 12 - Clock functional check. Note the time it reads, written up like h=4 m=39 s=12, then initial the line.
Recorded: h=8 m=59 s=29
